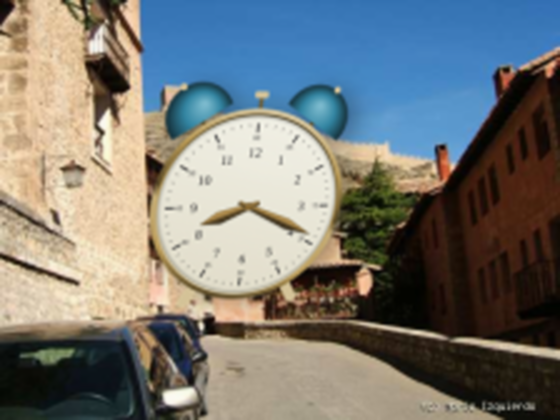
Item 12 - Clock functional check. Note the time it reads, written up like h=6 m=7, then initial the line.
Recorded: h=8 m=19
